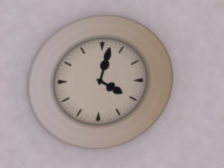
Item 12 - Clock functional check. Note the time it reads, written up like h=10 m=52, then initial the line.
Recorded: h=4 m=2
